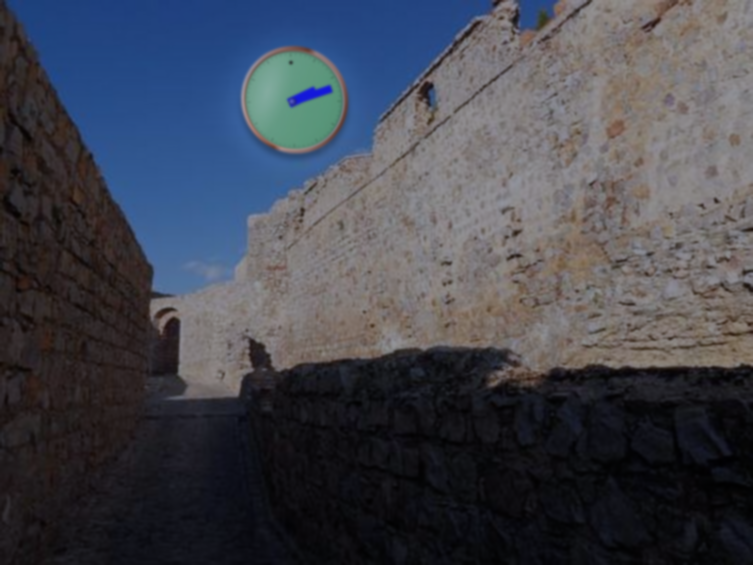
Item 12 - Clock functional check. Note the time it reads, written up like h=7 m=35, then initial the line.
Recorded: h=2 m=12
